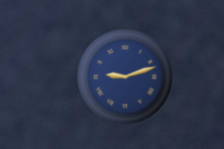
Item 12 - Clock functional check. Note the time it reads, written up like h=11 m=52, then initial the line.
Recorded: h=9 m=12
